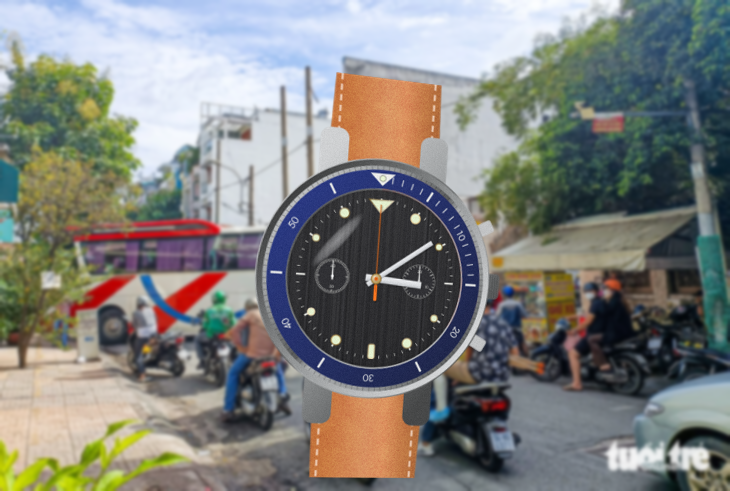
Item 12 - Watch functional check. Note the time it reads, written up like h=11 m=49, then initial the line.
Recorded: h=3 m=9
